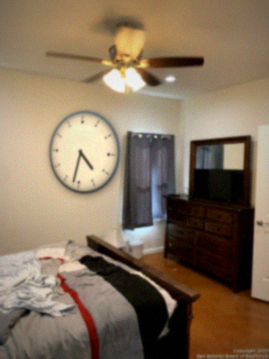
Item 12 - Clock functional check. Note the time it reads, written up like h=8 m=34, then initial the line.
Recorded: h=4 m=32
